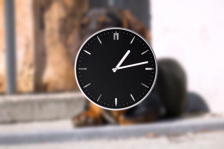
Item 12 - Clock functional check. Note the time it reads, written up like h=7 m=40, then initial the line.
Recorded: h=1 m=13
